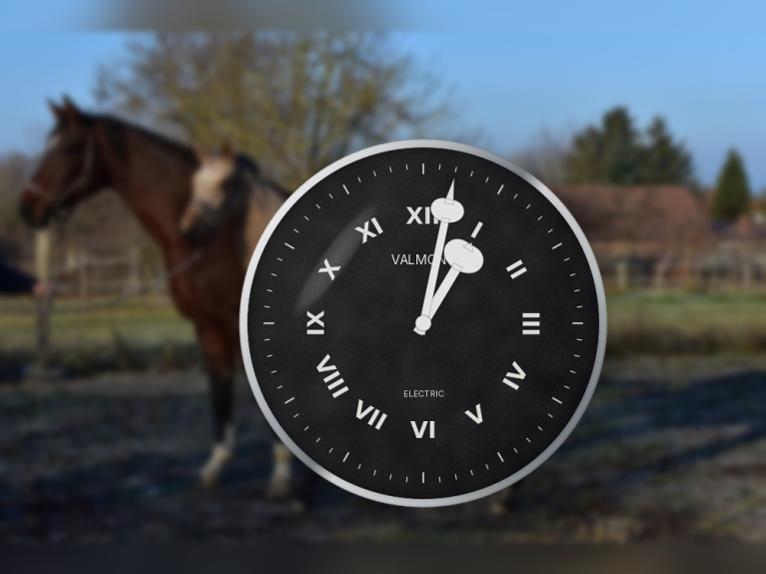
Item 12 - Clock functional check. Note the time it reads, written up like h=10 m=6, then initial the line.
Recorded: h=1 m=2
